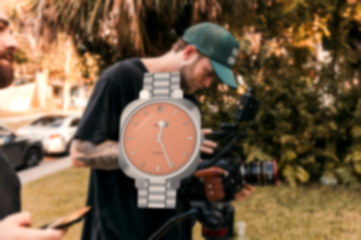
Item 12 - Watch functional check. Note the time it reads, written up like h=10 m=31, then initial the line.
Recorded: h=12 m=26
